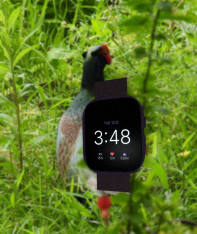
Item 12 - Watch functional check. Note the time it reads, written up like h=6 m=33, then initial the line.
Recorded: h=3 m=48
